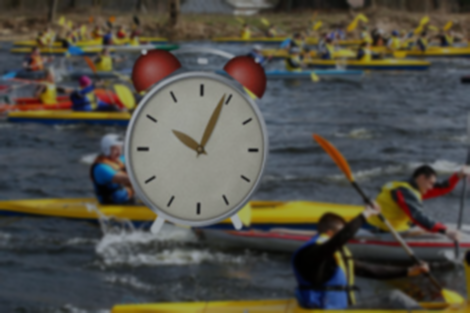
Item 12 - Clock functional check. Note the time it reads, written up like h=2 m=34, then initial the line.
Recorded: h=10 m=4
